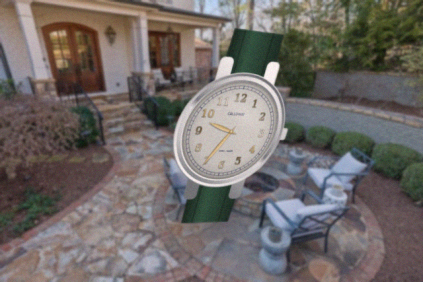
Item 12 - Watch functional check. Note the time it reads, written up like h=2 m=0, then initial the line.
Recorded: h=9 m=35
